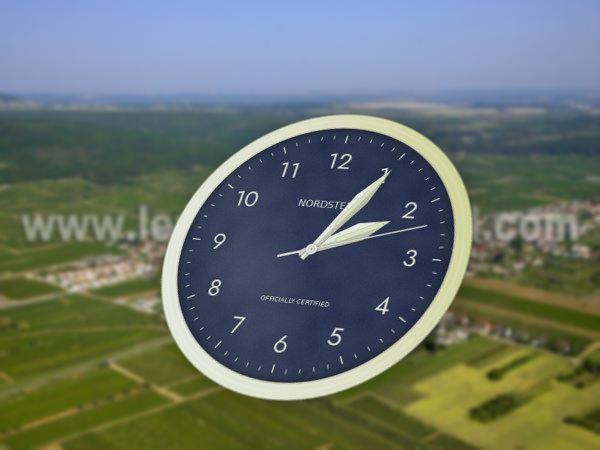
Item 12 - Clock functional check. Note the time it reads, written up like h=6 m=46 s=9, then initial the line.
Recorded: h=2 m=5 s=12
